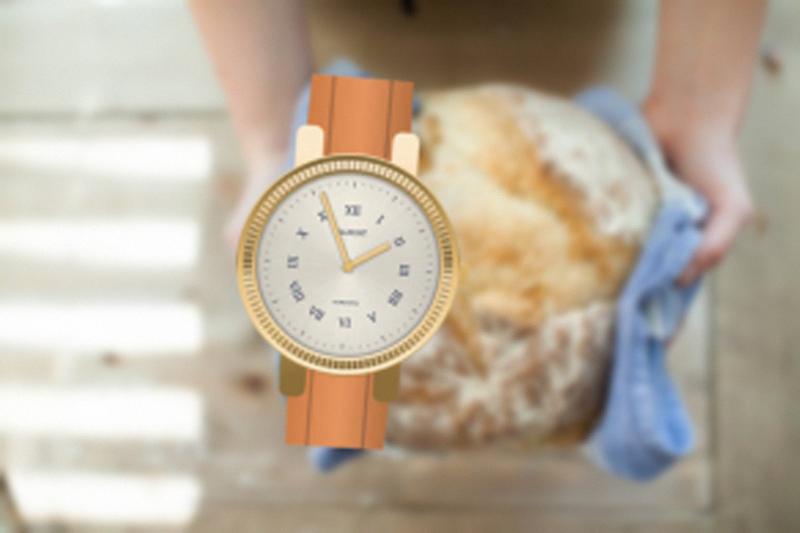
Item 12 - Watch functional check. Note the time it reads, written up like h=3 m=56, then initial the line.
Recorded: h=1 m=56
